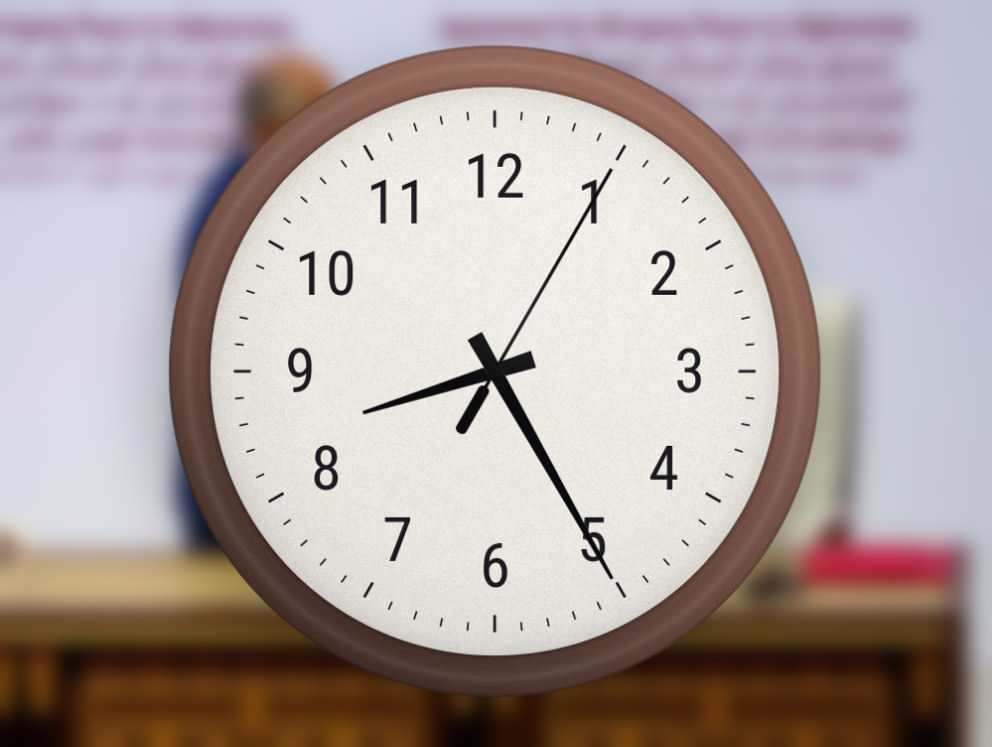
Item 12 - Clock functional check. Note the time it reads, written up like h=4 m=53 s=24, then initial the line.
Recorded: h=8 m=25 s=5
